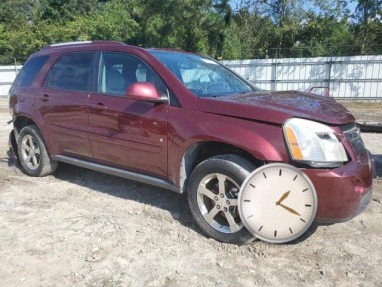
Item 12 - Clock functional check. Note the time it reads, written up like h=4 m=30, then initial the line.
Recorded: h=1 m=19
